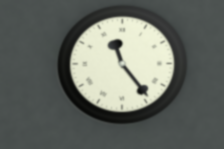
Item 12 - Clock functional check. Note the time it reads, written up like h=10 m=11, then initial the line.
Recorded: h=11 m=24
